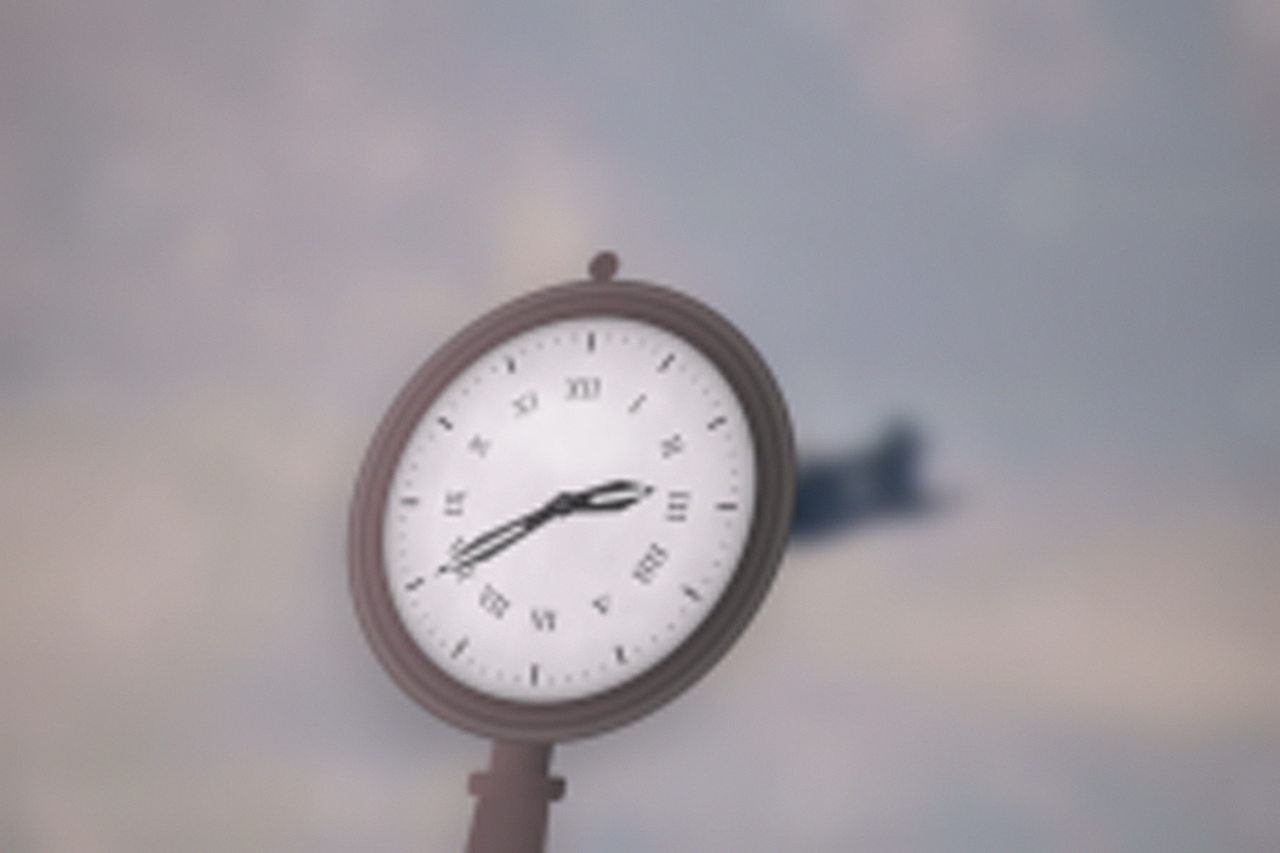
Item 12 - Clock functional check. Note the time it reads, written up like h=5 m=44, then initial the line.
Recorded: h=2 m=40
